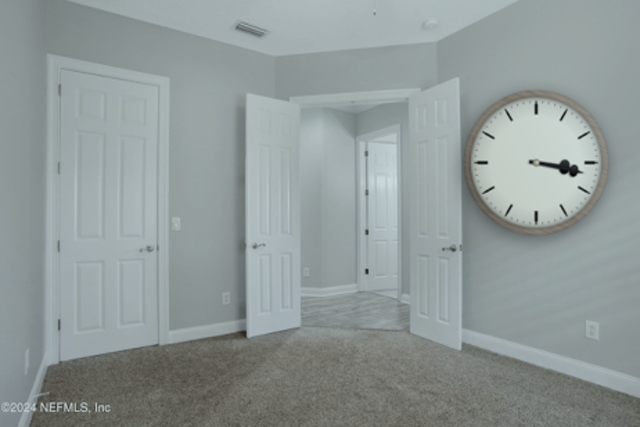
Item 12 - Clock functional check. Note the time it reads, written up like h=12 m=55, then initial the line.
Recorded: h=3 m=17
